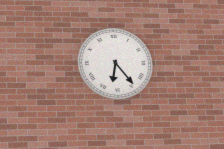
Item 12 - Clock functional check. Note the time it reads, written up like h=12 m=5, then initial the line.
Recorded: h=6 m=24
